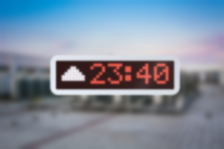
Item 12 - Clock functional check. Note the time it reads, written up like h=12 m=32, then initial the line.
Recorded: h=23 m=40
